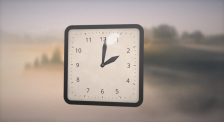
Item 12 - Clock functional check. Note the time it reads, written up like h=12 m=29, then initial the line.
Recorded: h=2 m=1
